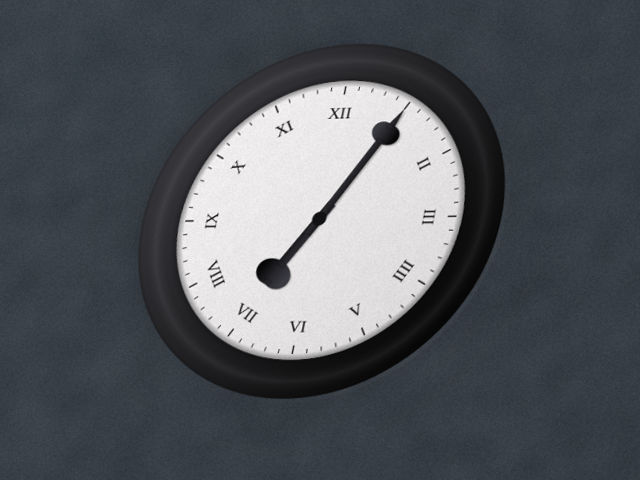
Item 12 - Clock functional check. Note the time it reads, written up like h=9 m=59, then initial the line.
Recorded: h=7 m=5
